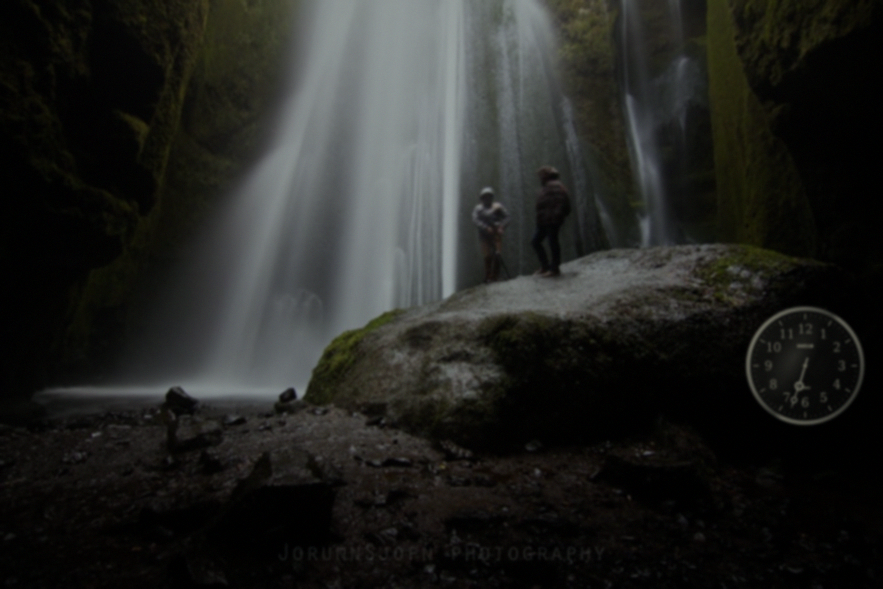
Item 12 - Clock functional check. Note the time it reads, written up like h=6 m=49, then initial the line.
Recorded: h=6 m=33
